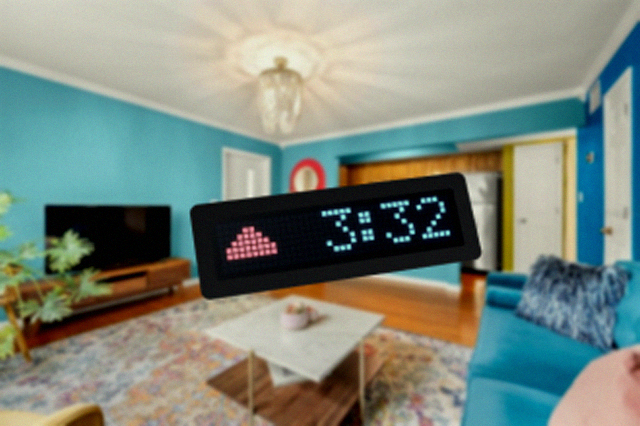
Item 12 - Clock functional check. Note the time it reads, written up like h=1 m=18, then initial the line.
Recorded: h=3 m=32
